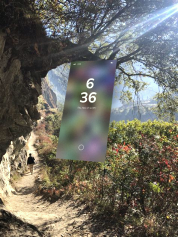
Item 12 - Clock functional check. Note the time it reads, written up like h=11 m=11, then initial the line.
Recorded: h=6 m=36
